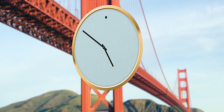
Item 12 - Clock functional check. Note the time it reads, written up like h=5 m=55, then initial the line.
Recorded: h=4 m=50
